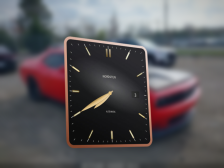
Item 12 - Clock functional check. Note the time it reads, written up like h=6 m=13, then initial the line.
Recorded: h=7 m=40
